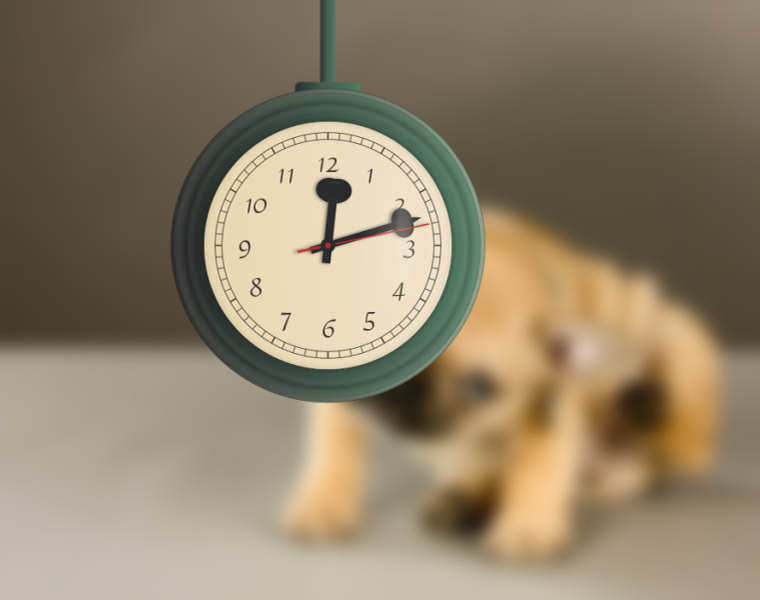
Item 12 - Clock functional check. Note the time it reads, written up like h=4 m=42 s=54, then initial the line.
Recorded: h=12 m=12 s=13
